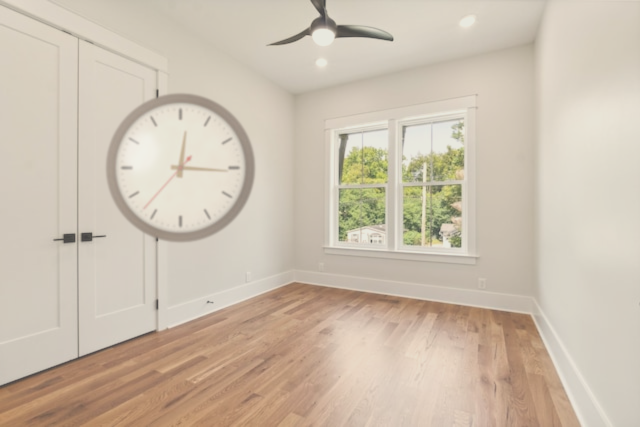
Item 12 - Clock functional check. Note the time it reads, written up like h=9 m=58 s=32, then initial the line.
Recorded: h=12 m=15 s=37
